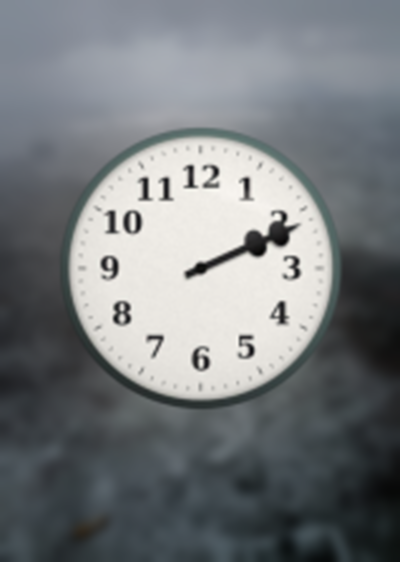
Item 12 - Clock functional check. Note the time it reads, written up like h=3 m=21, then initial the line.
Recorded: h=2 m=11
